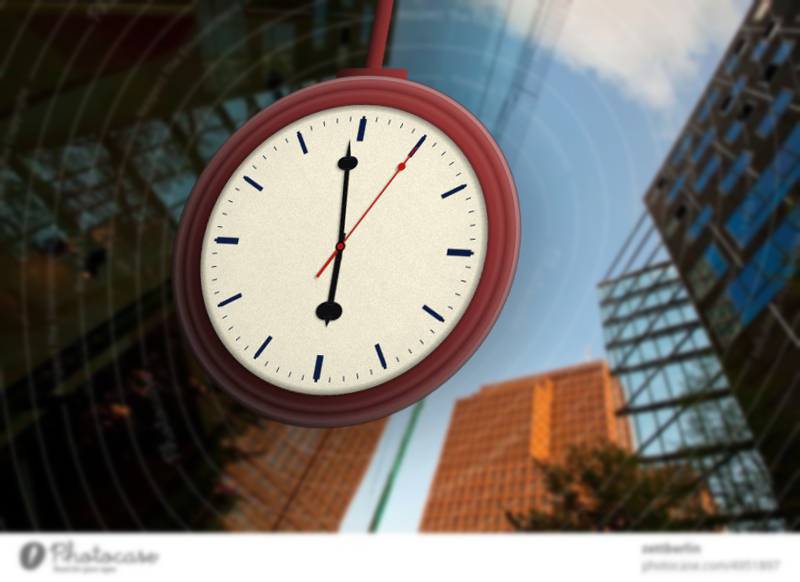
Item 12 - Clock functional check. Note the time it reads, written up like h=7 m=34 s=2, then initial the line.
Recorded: h=5 m=59 s=5
